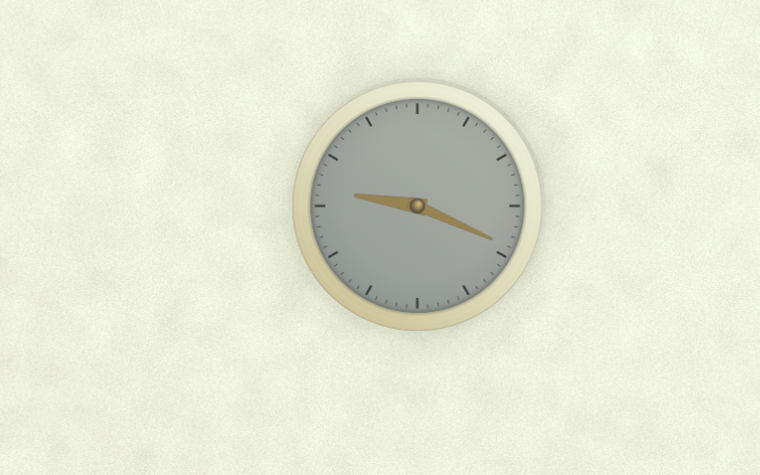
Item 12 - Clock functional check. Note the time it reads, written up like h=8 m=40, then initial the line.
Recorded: h=9 m=19
